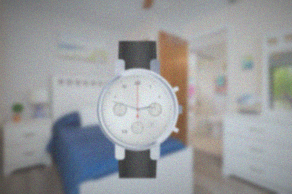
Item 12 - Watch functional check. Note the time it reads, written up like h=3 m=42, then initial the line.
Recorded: h=2 m=48
